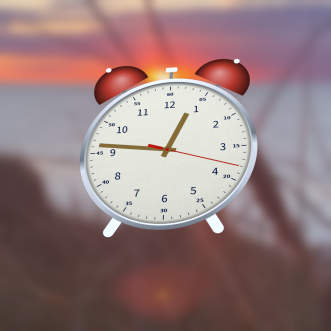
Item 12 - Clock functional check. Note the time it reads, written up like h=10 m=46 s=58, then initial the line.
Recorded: h=12 m=46 s=18
